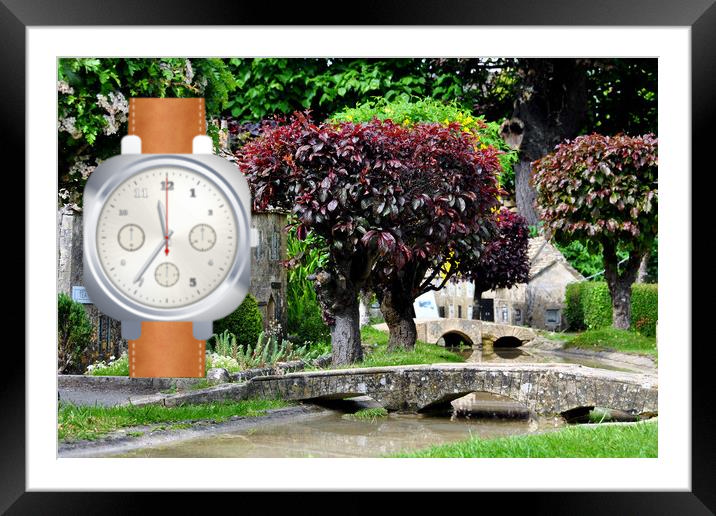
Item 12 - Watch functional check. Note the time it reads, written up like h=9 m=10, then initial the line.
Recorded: h=11 m=36
